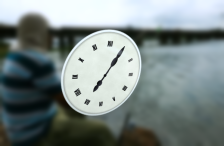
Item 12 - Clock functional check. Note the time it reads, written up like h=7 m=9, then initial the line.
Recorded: h=7 m=5
